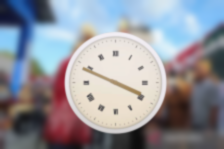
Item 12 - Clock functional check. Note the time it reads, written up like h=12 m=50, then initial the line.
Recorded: h=3 m=49
